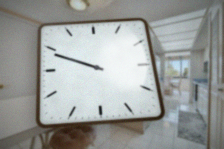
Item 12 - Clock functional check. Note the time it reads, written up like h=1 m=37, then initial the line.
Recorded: h=9 m=49
